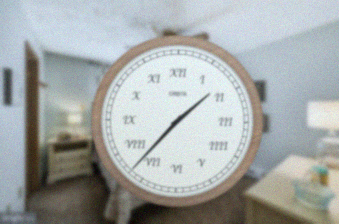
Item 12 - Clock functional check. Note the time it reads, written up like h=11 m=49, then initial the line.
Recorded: h=1 m=37
